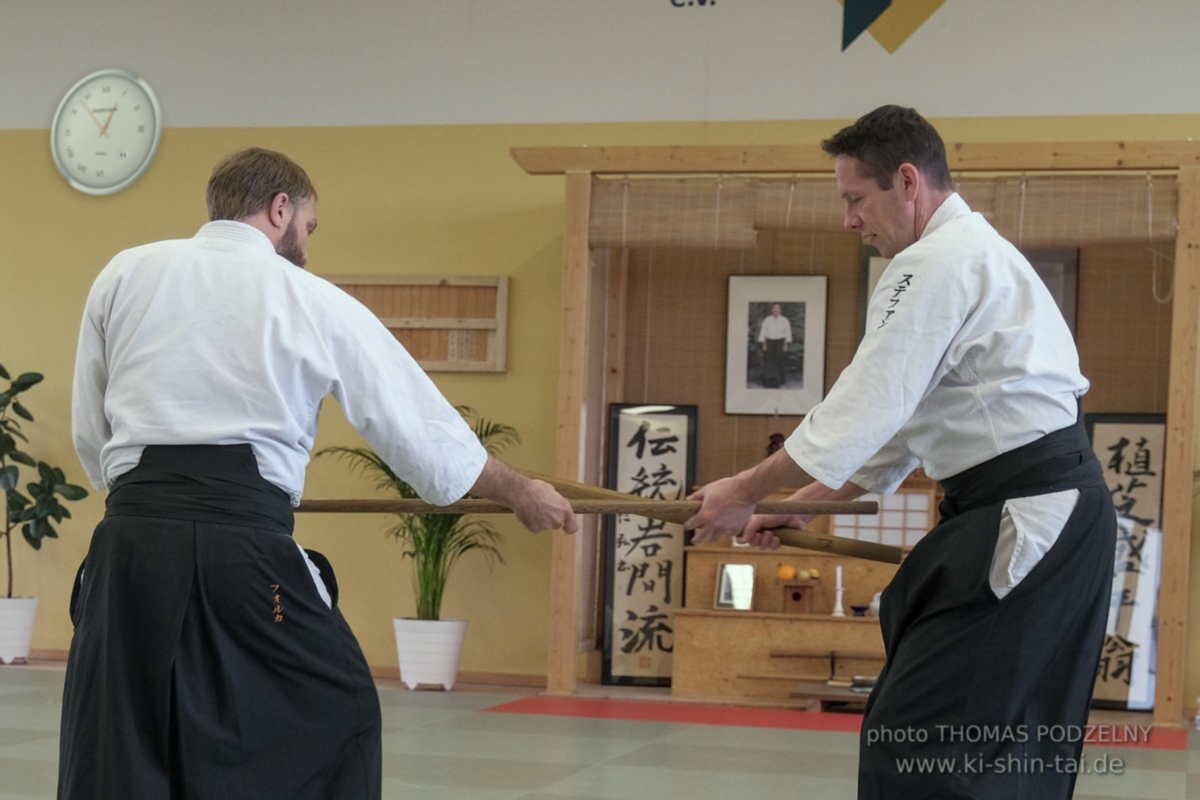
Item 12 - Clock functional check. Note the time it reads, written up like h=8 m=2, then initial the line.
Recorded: h=12 m=53
